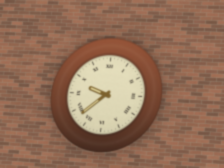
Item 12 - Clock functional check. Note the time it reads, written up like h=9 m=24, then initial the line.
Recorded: h=9 m=38
